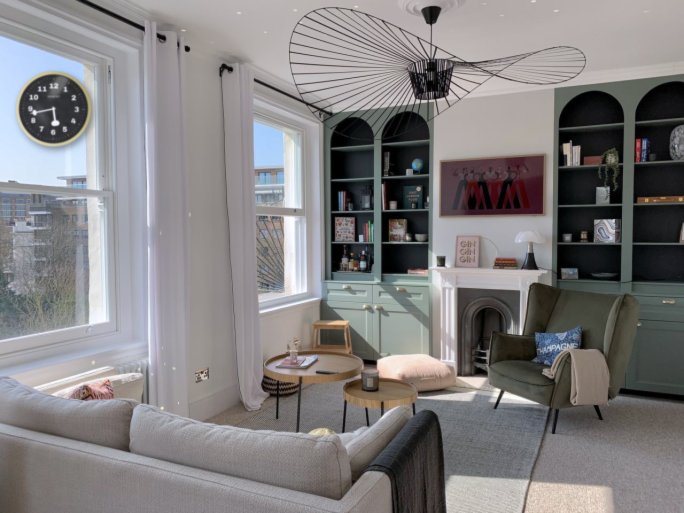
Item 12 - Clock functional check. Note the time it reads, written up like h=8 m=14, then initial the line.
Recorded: h=5 m=43
